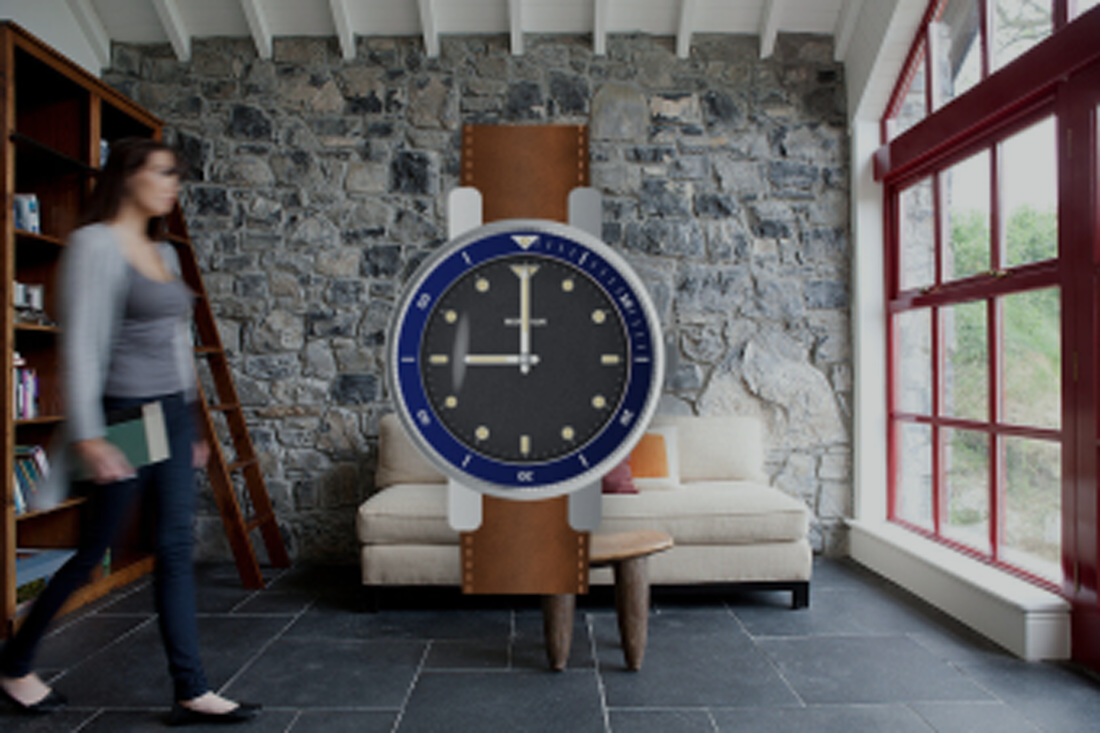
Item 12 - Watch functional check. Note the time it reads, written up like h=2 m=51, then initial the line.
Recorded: h=9 m=0
